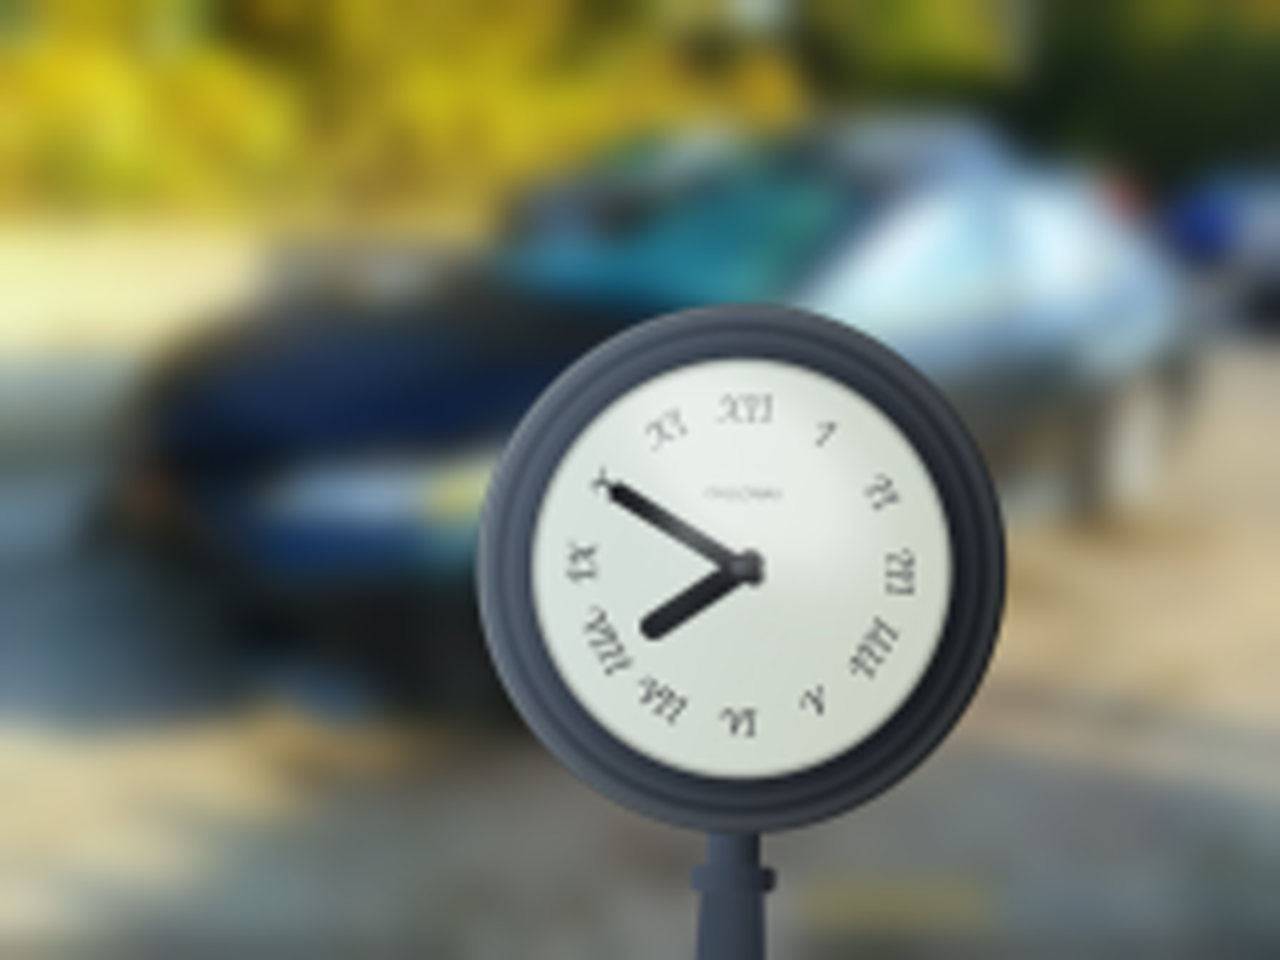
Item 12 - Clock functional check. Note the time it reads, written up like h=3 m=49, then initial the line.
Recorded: h=7 m=50
